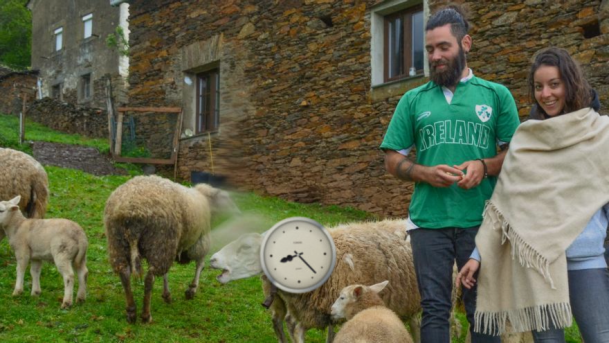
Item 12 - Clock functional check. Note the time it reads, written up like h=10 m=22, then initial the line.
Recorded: h=8 m=23
